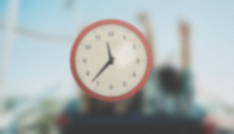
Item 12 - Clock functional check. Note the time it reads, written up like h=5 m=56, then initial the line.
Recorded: h=11 m=37
